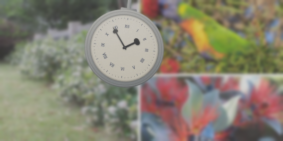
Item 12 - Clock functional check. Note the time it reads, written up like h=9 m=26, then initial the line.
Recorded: h=1 m=54
